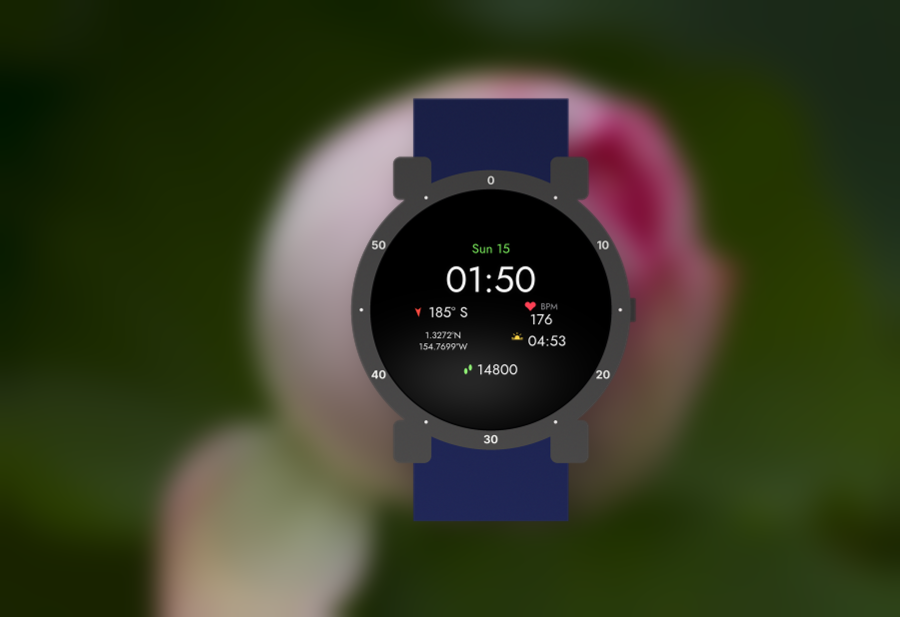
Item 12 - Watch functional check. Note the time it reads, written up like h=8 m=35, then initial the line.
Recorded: h=1 m=50
